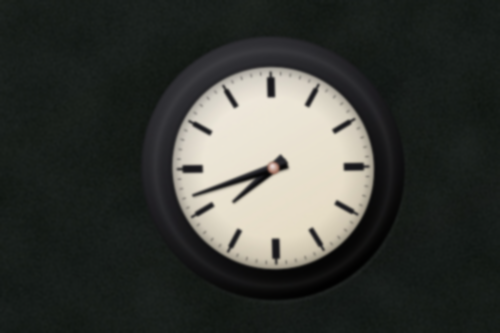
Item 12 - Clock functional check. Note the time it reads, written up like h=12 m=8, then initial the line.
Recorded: h=7 m=42
